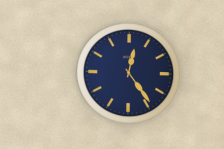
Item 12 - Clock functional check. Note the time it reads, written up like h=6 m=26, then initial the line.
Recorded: h=12 m=24
